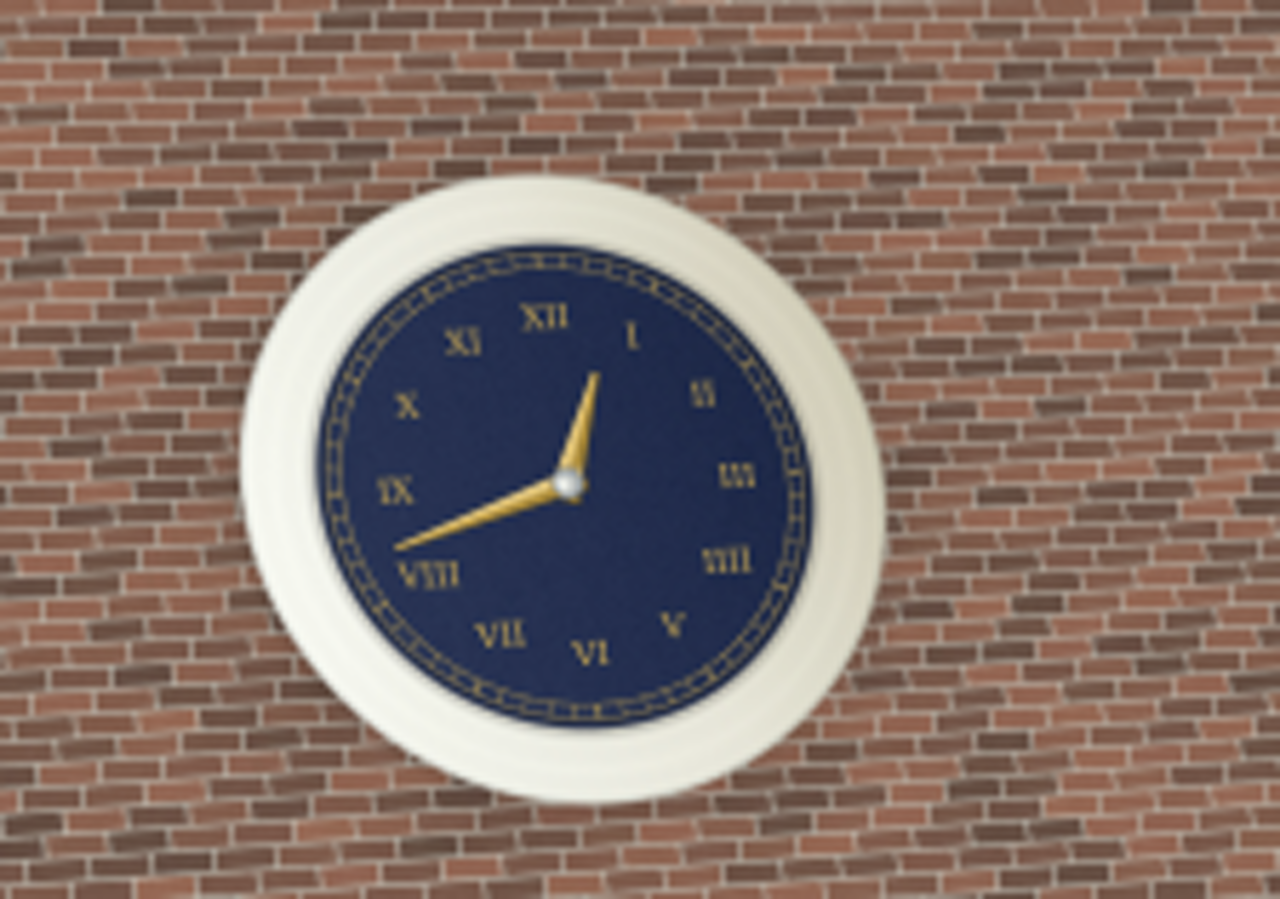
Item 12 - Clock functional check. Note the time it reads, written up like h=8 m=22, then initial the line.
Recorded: h=12 m=42
